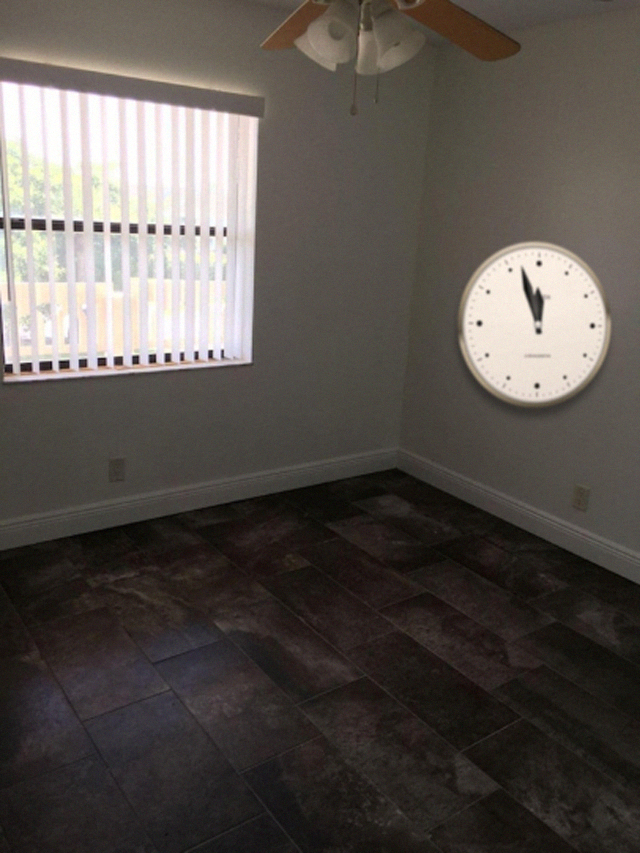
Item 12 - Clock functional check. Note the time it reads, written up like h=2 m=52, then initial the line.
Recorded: h=11 m=57
